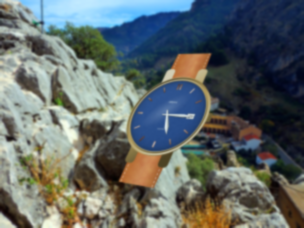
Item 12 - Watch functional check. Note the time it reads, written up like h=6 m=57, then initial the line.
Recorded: h=5 m=15
